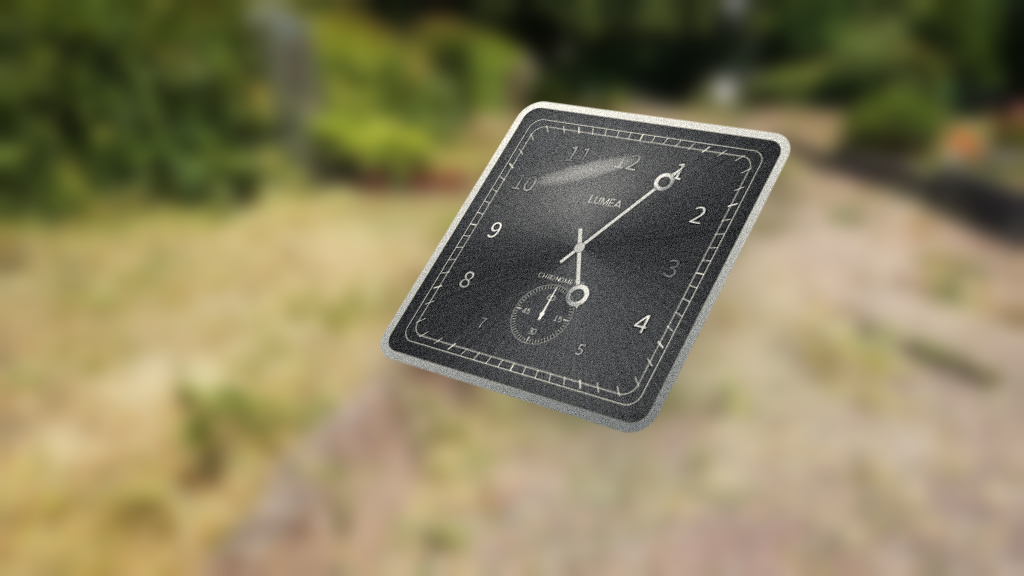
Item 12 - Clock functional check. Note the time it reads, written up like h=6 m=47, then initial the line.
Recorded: h=5 m=5
